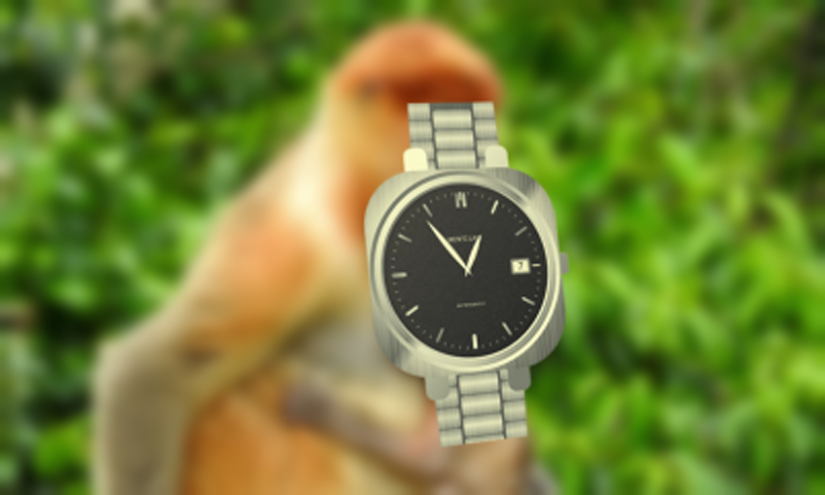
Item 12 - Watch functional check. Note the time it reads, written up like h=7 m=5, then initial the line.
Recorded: h=12 m=54
